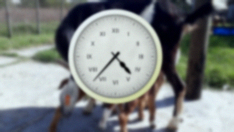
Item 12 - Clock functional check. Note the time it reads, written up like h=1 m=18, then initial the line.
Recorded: h=4 m=37
